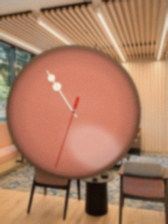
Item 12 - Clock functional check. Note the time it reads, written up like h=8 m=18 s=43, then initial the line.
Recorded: h=10 m=54 s=33
